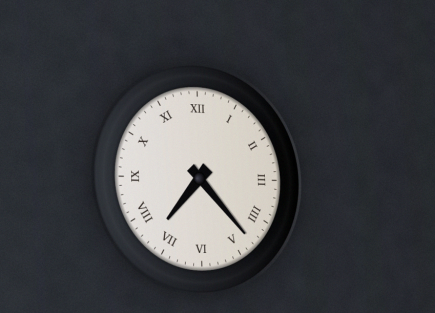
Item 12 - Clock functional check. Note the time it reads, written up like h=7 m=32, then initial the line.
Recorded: h=7 m=23
